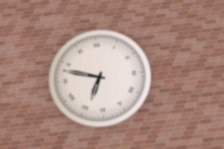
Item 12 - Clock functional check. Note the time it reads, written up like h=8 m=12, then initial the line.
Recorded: h=6 m=48
